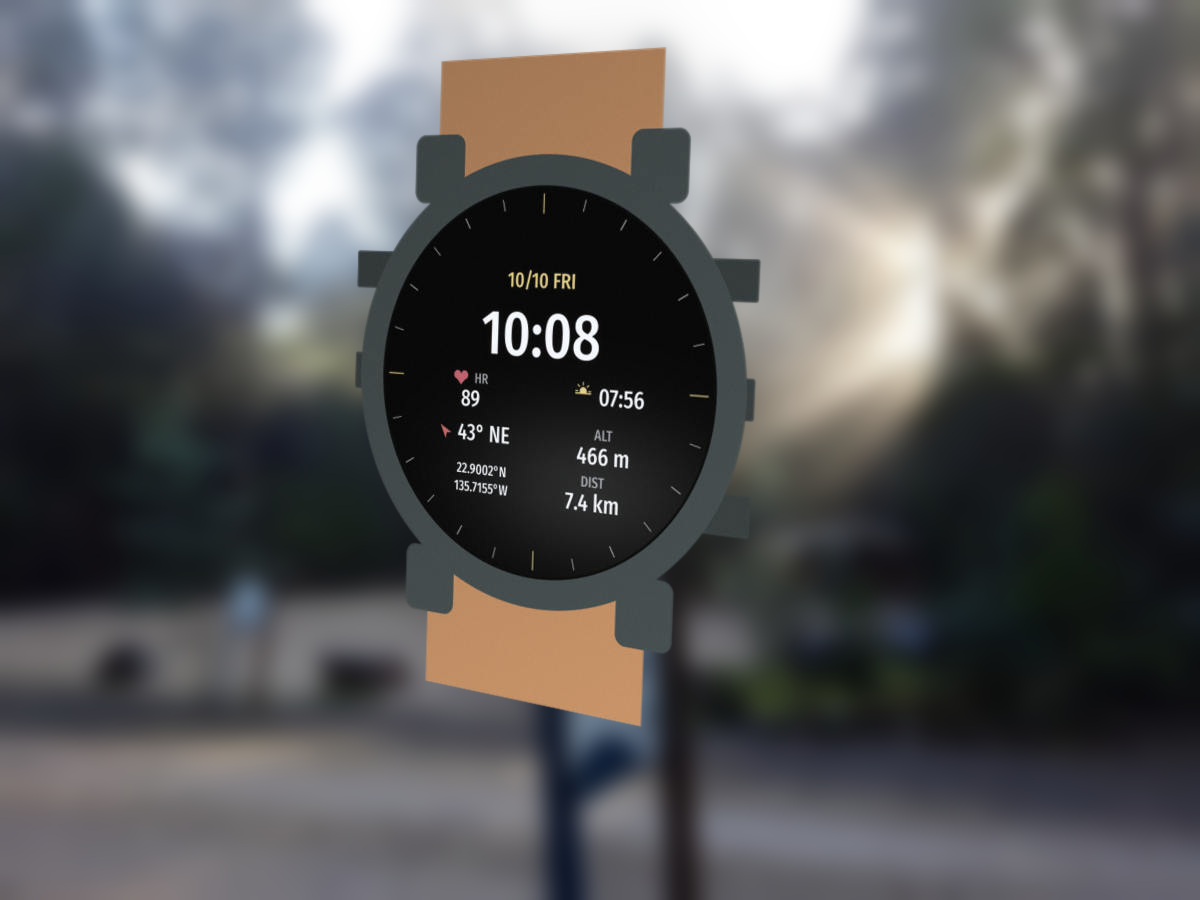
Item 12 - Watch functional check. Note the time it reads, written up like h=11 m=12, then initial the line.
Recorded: h=10 m=8
